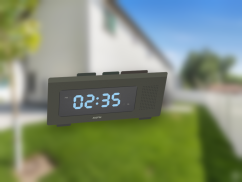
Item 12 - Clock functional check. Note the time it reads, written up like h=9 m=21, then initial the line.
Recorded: h=2 m=35
